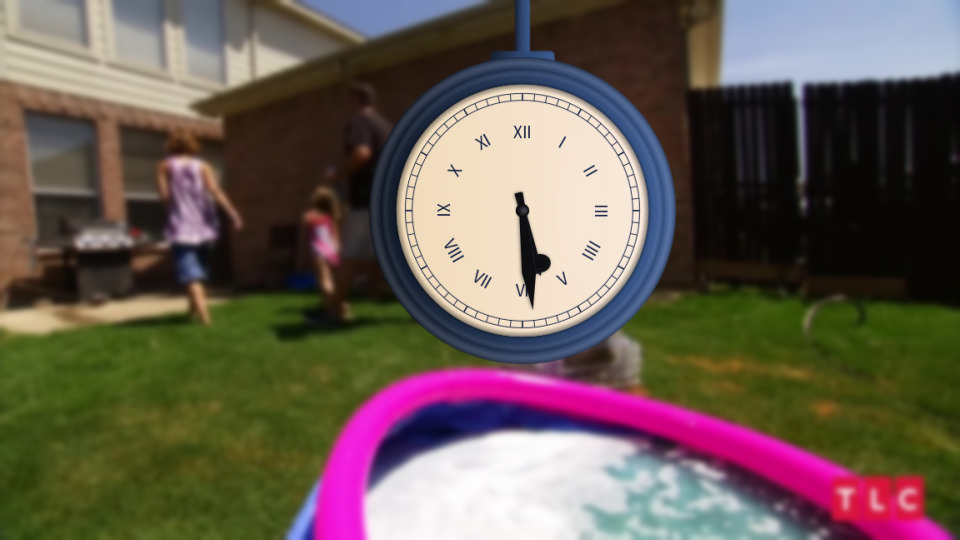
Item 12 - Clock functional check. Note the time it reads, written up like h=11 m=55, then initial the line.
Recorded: h=5 m=29
